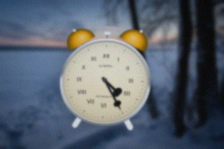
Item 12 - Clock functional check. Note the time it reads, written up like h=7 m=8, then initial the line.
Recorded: h=4 m=25
